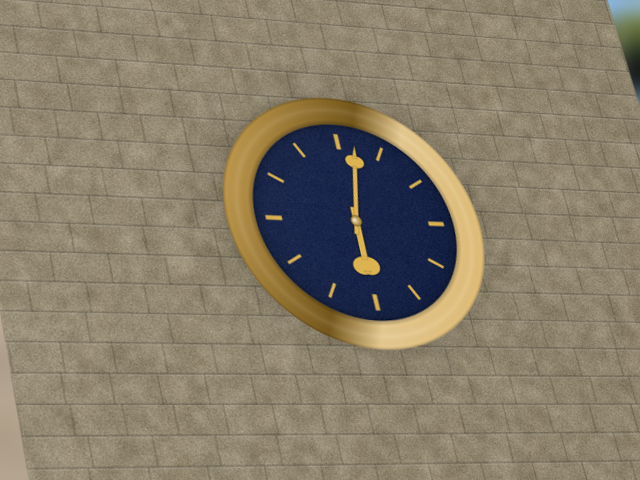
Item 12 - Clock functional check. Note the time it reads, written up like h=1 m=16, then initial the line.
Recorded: h=6 m=2
